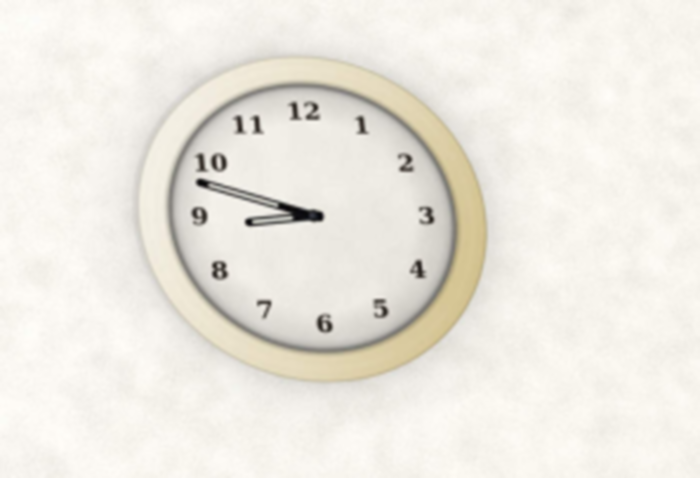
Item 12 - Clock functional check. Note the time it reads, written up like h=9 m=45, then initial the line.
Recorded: h=8 m=48
